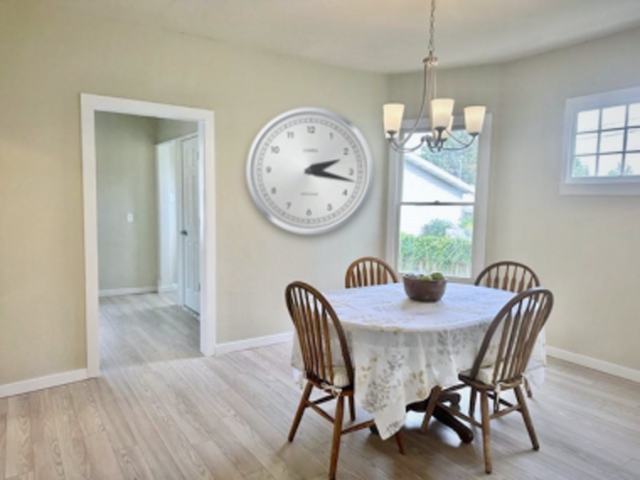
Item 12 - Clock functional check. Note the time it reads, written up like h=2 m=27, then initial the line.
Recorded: h=2 m=17
